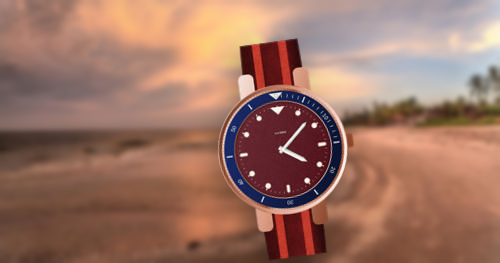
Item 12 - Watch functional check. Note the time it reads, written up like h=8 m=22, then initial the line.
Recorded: h=4 m=8
